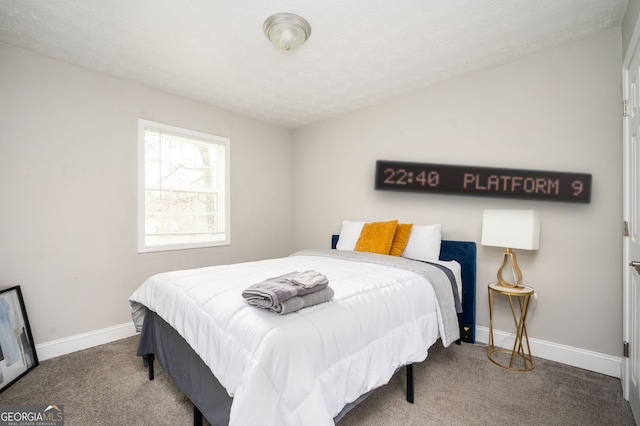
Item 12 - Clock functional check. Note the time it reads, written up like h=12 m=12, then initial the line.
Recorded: h=22 m=40
